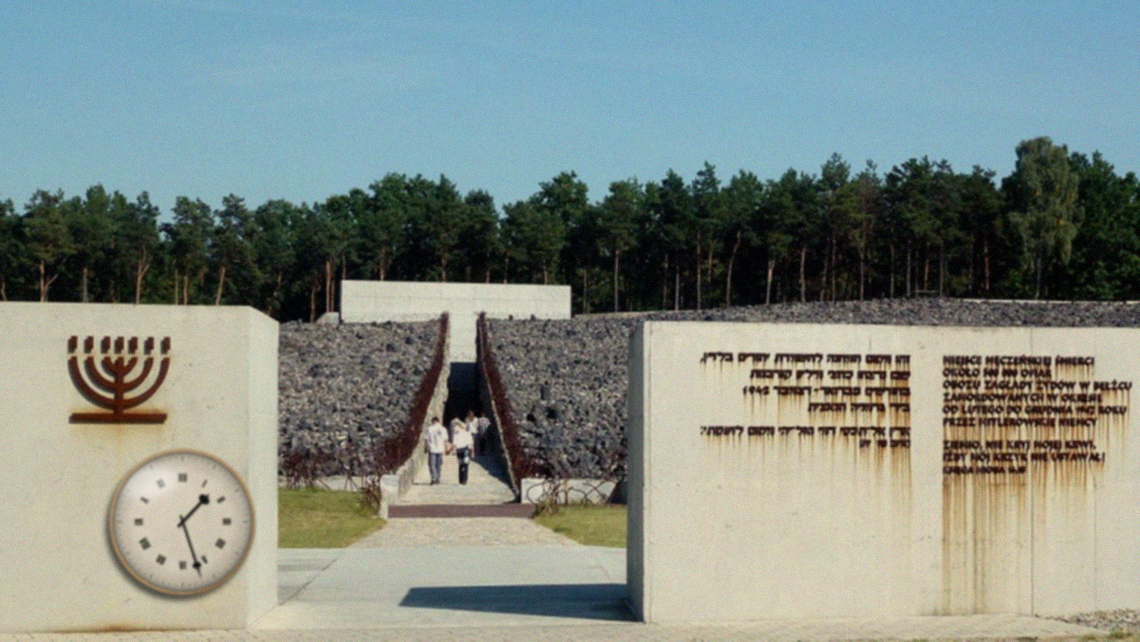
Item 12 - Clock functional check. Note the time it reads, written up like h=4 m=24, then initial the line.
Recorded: h=1 m=27
